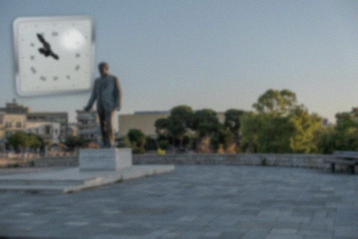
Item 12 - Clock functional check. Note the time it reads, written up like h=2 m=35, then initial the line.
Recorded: h=9 m=54
